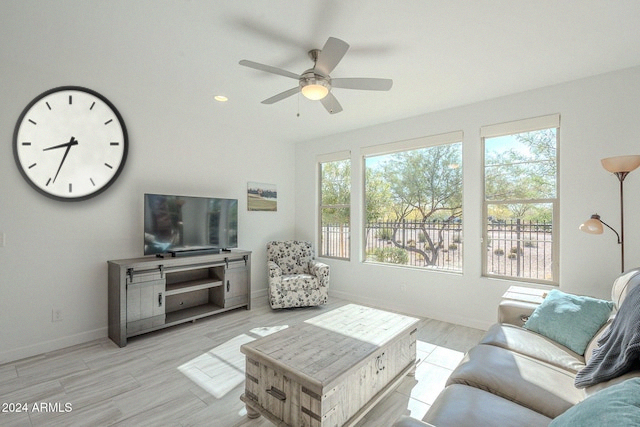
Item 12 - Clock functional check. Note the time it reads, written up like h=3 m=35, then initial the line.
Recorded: h=8 m=34
